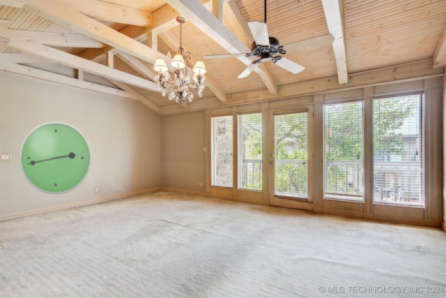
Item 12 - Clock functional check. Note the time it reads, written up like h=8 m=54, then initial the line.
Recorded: h=2 m=43
